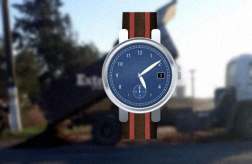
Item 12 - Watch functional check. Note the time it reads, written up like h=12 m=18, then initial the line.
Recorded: h=5 m=9
